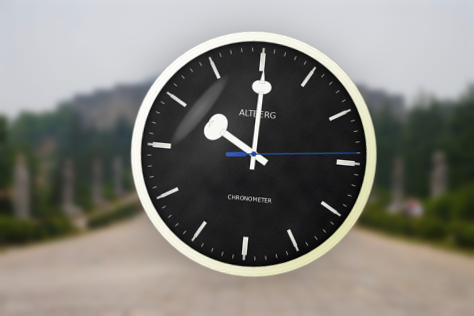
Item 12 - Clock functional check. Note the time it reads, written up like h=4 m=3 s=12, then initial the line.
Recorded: h=10 m=0 s=14
